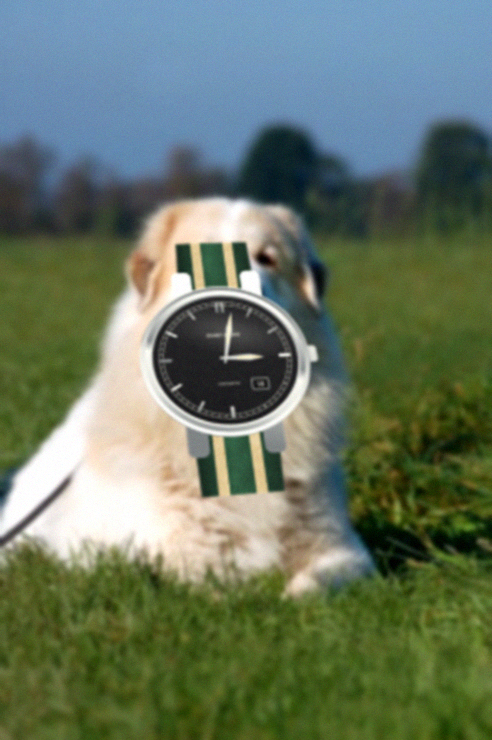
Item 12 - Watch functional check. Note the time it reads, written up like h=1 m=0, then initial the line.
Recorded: h=3 m=2
